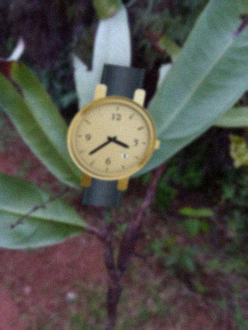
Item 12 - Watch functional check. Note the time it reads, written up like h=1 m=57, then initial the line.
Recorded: h=3 m=38
